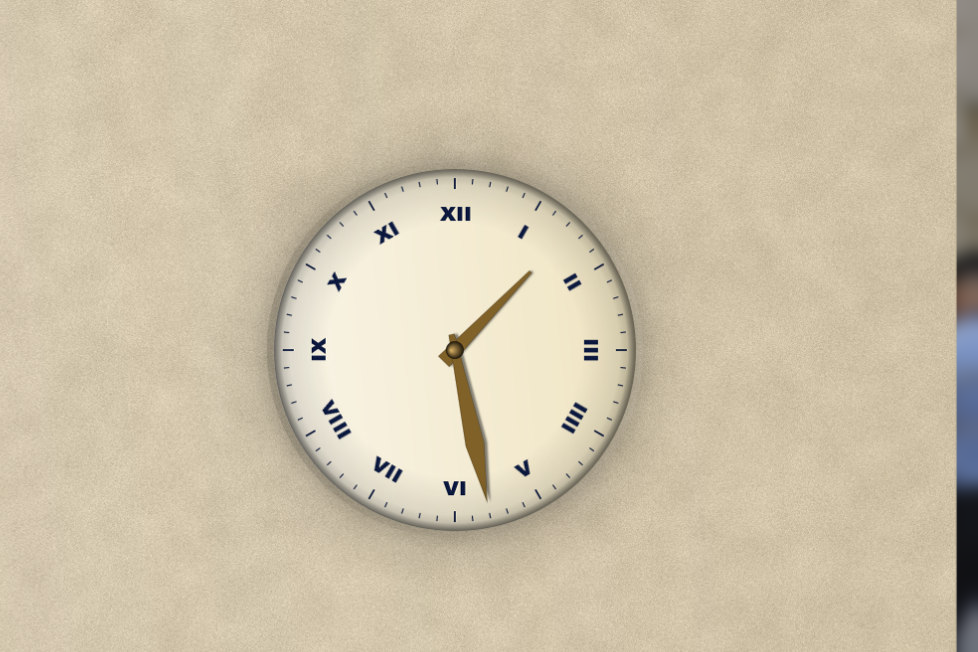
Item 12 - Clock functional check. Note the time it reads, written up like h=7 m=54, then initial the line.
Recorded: h=1 m=28
